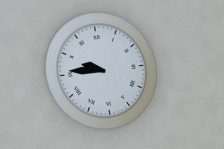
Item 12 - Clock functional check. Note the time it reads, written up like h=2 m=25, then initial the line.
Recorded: h=9 m=46
